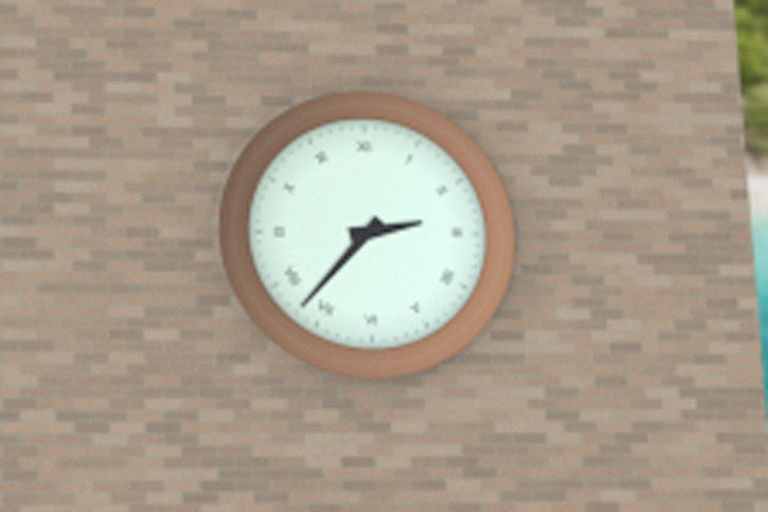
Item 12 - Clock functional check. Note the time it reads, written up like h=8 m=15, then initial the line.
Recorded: h=2 m=37
